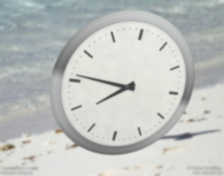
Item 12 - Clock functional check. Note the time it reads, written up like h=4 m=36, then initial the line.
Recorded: h=7 m=46
